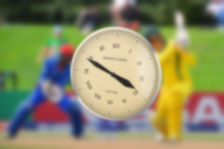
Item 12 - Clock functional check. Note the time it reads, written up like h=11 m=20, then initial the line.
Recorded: h=3 m=49
